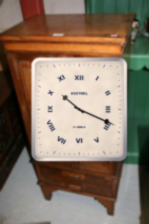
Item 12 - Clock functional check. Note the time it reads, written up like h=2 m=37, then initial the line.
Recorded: h=10 m=19
